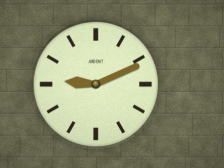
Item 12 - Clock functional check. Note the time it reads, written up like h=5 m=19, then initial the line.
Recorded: h=9 m=11
